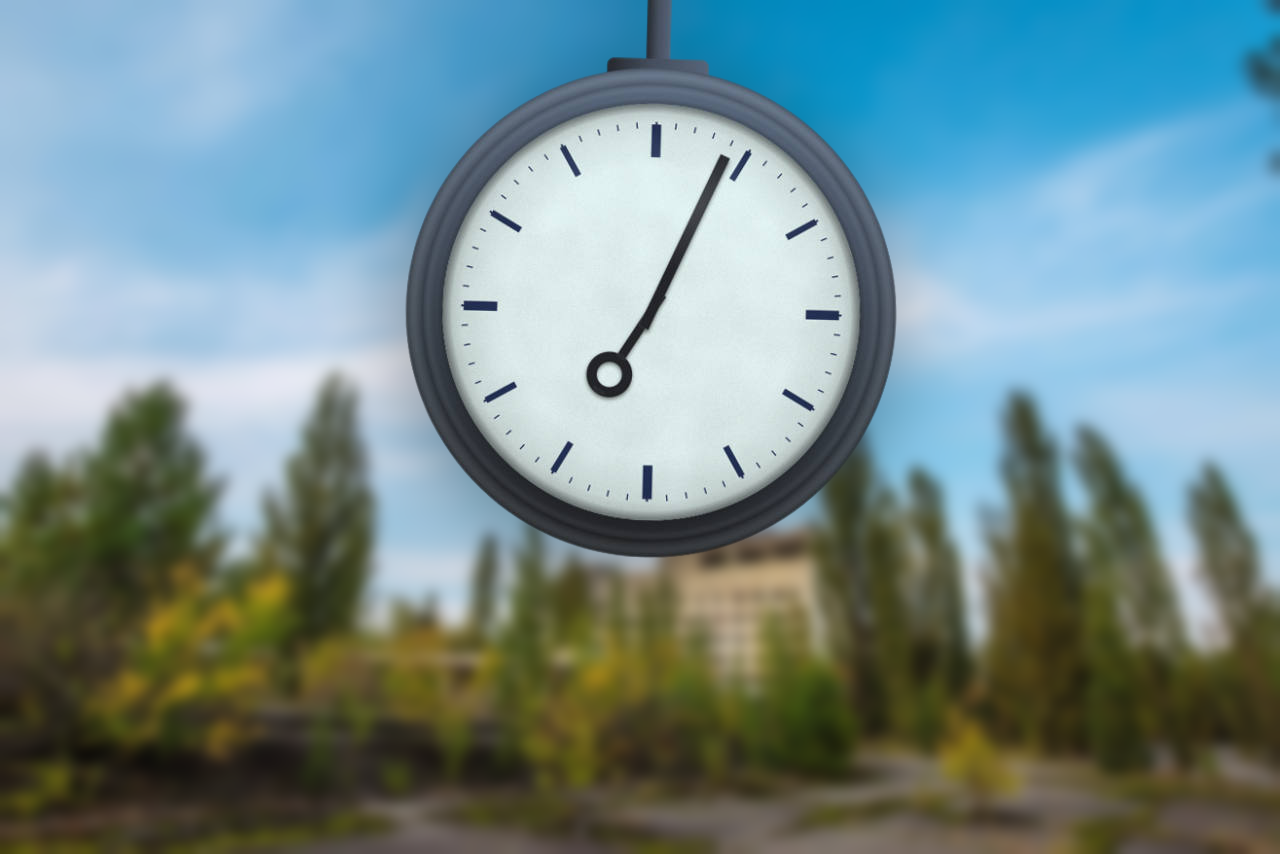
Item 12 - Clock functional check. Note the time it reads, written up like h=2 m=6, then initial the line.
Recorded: h=7 m=4
